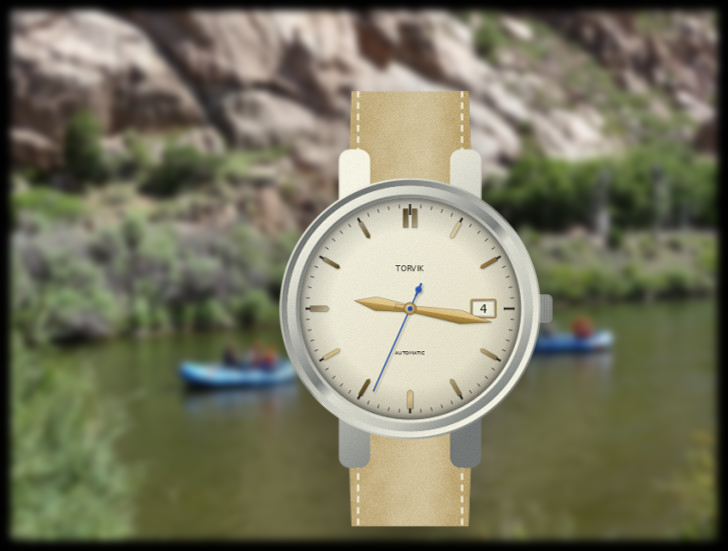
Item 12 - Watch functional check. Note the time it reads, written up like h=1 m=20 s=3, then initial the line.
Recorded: h=9 m=16 s=34
